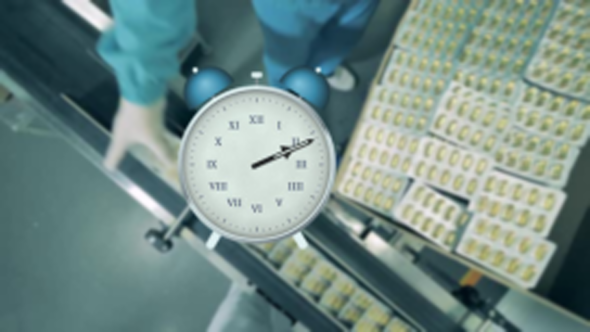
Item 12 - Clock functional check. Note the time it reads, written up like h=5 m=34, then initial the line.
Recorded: h=2 m=11
